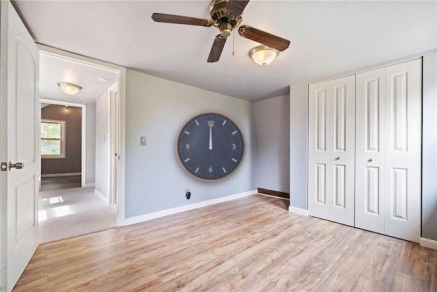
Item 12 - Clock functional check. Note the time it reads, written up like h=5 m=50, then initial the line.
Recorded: h=12 m=0
